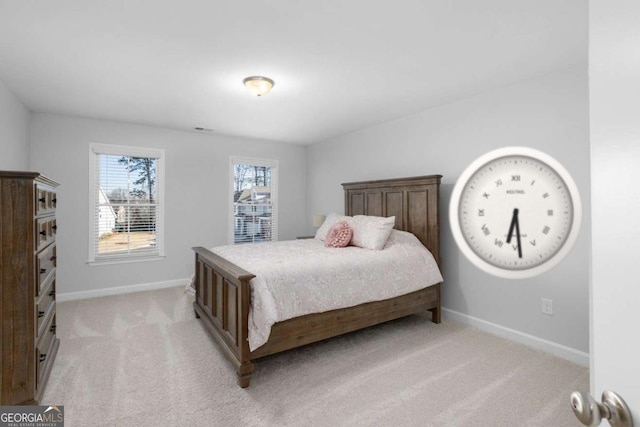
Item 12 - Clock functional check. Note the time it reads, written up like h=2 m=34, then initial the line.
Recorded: h=6 m=29
